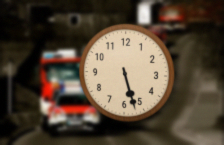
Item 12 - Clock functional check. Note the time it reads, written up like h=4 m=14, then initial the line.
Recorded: h=5 m=27
